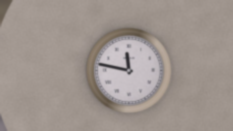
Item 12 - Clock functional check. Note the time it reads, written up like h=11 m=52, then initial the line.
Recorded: h=11 m=47
